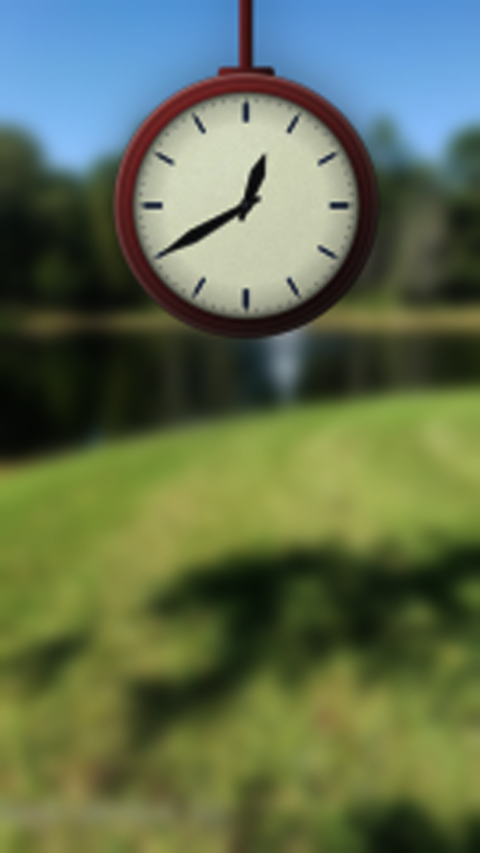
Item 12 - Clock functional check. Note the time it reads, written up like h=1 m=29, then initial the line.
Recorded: h=12 m=40
